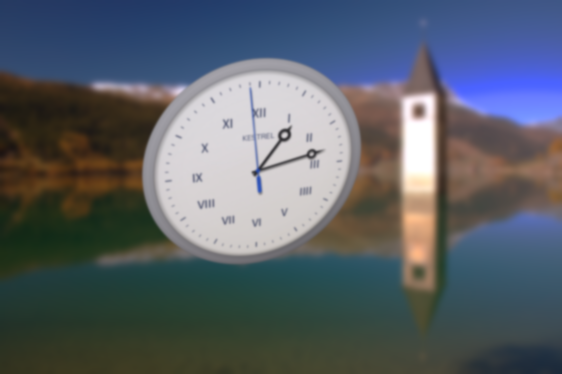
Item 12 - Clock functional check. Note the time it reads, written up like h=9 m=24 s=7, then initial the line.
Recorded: h=1 m=12 s=59
